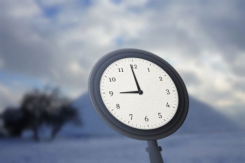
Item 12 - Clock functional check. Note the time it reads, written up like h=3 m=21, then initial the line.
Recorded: h=8 m=59
